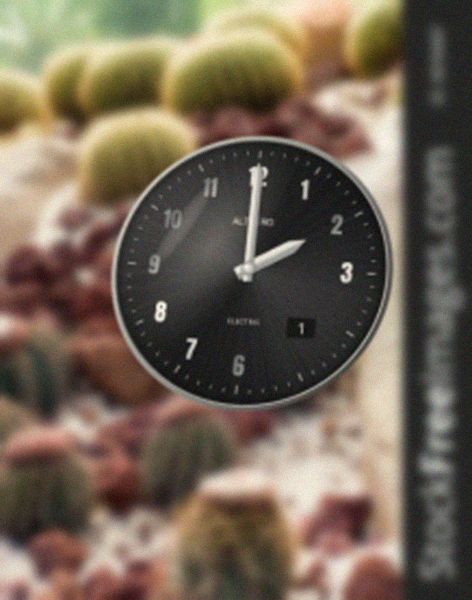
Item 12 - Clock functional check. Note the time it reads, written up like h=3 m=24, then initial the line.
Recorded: h=2 m=0
